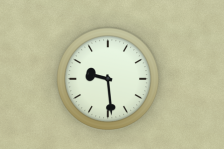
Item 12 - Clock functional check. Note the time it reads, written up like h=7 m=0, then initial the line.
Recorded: h=9 m=29
